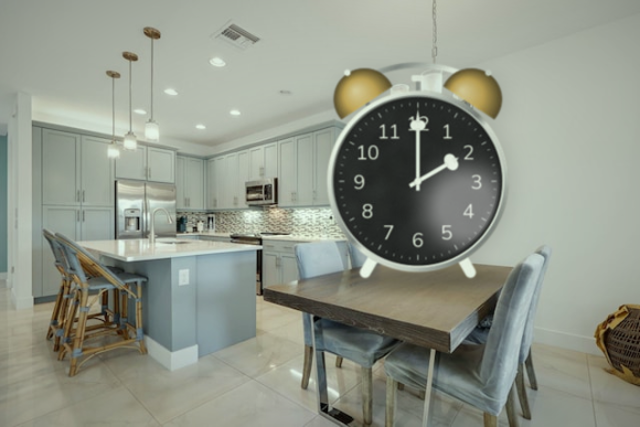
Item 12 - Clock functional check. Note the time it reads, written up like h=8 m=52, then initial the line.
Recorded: h=2 m=0
